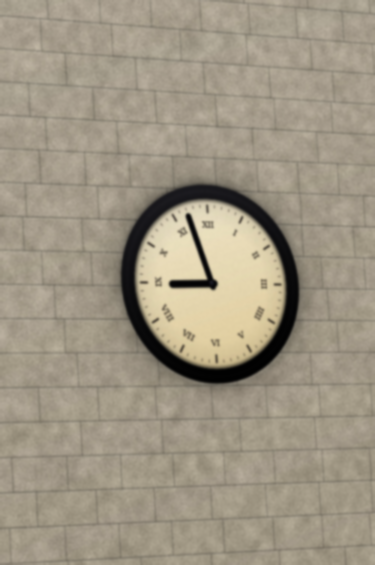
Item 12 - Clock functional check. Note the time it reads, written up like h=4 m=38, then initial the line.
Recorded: h=8 m=57
